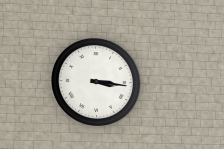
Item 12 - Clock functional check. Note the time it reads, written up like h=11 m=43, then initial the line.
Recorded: h=3 m=16
